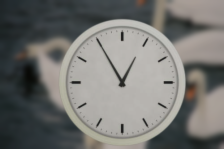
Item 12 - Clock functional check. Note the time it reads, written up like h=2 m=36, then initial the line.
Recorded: h=12 m=55
